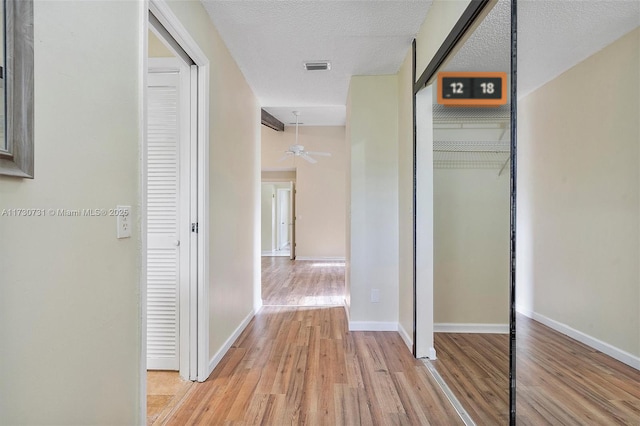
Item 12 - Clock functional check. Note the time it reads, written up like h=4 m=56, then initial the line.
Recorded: h=12 m=18
